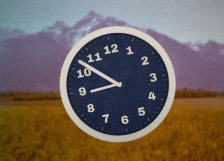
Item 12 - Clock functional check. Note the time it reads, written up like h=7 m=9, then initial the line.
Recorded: h=8 m=52
